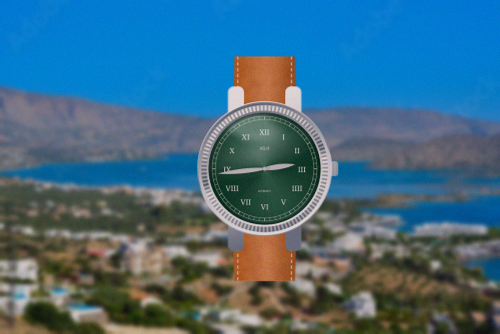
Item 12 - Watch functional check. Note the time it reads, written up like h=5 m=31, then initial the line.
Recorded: h=2 m=44
